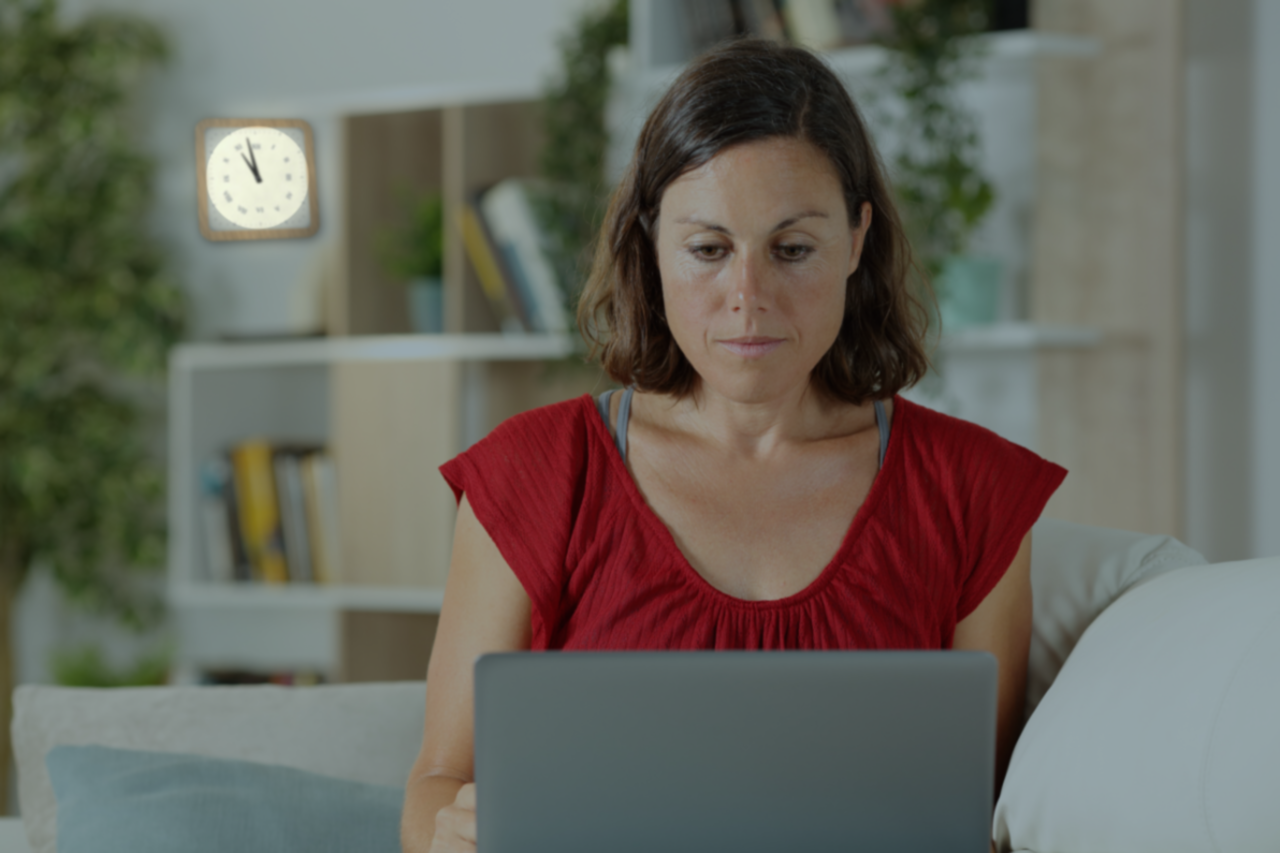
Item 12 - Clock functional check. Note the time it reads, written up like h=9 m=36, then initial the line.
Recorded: h=10 m=58
